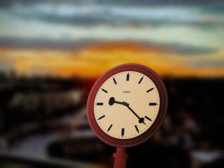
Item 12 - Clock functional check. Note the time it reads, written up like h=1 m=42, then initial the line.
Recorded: h=9 m=22
